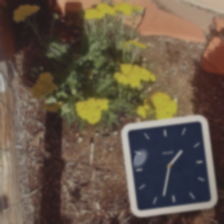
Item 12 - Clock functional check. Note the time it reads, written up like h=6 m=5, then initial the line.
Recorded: h=1 m=33
